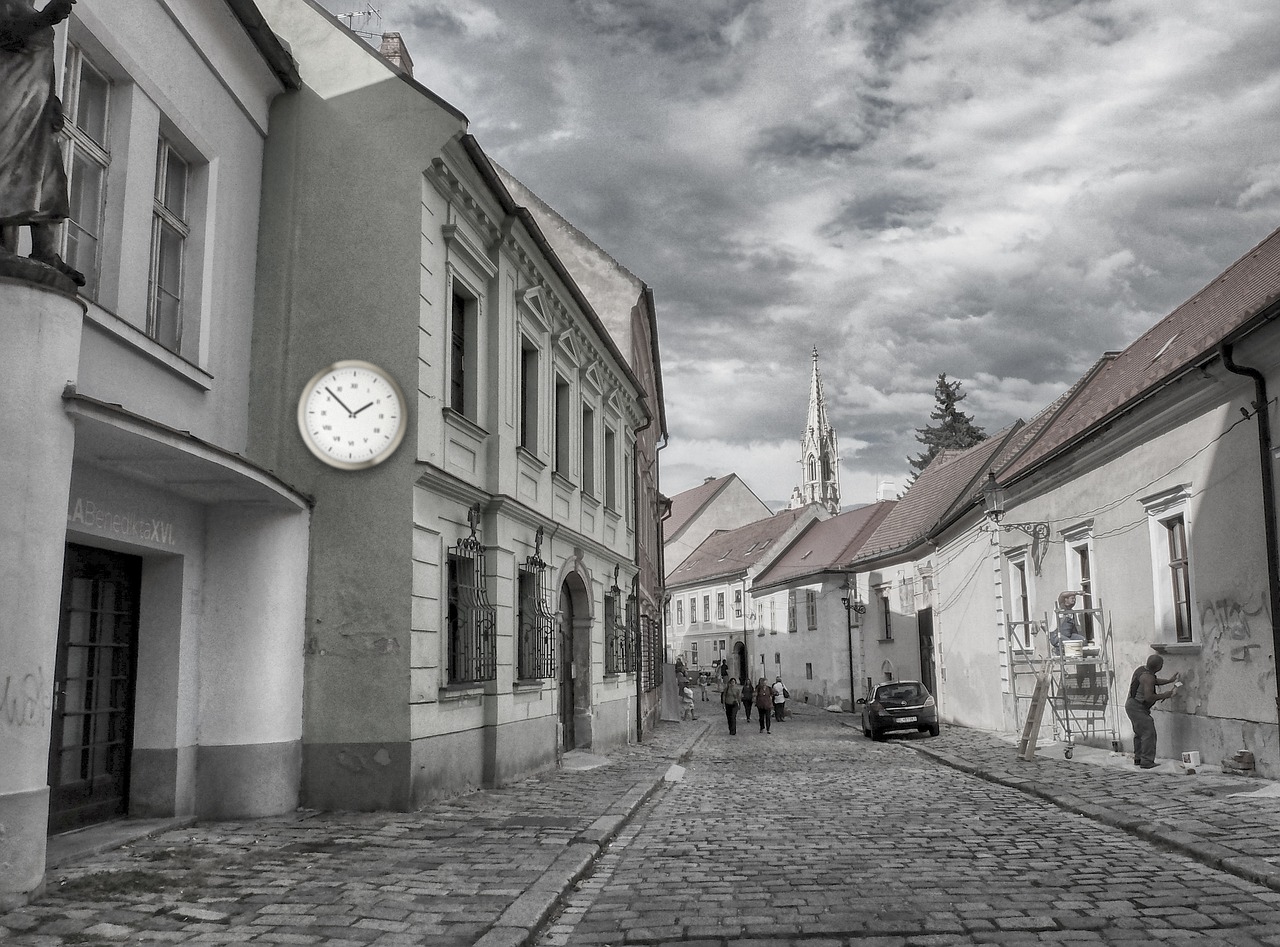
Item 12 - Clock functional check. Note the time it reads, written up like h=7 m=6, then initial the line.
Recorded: h=1 m=52
